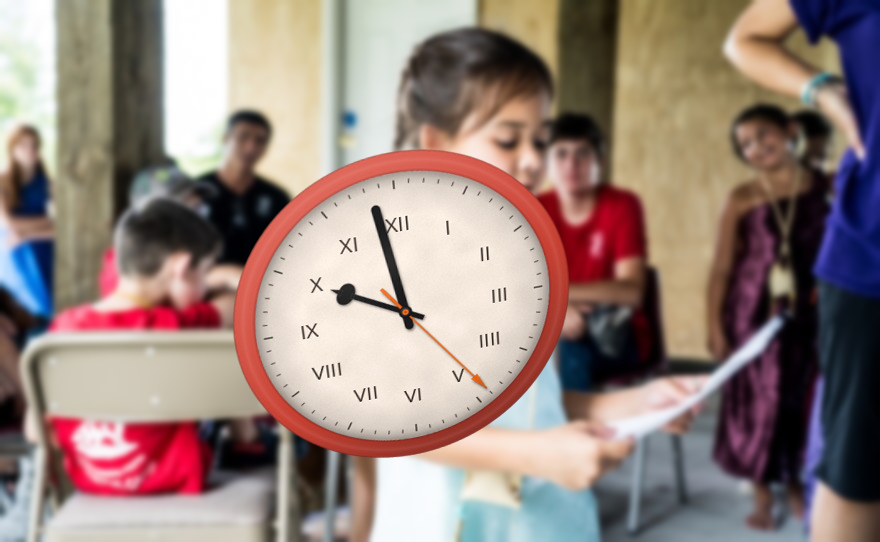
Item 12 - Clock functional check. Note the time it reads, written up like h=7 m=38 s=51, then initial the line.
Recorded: h=9 m=58 s=24
